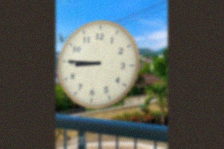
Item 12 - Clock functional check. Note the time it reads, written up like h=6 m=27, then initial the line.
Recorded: h=8 m=45
